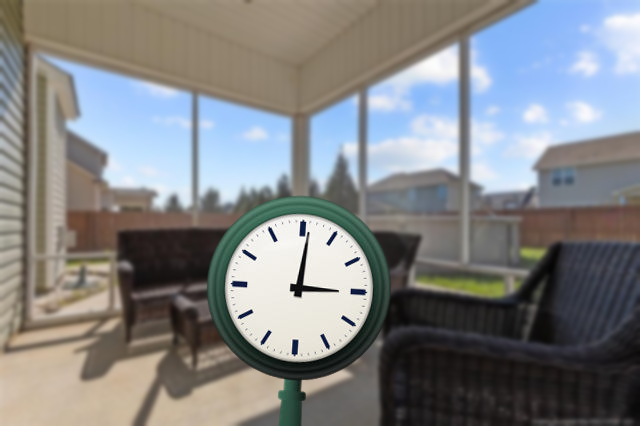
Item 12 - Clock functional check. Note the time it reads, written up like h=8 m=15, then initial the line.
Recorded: h=3 m=1
